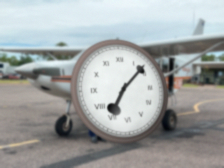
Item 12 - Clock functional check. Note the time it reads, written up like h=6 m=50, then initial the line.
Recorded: h=7 m=8
